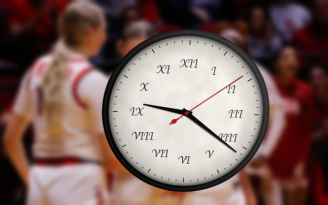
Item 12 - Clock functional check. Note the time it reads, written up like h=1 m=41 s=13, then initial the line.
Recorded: h=9 m=21 s=9
